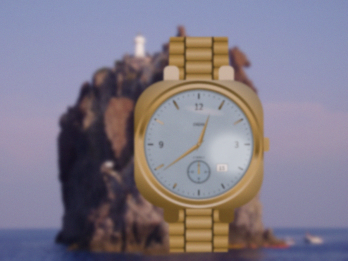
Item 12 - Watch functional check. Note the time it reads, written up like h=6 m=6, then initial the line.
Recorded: h=12 m=39
